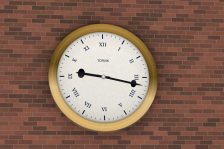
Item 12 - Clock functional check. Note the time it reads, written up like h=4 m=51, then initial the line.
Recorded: h=9 m=17
